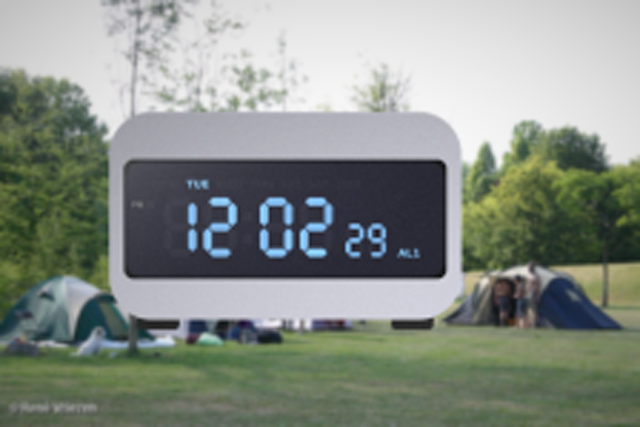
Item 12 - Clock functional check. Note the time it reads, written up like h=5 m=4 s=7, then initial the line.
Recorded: h=12 m=2 s=29
